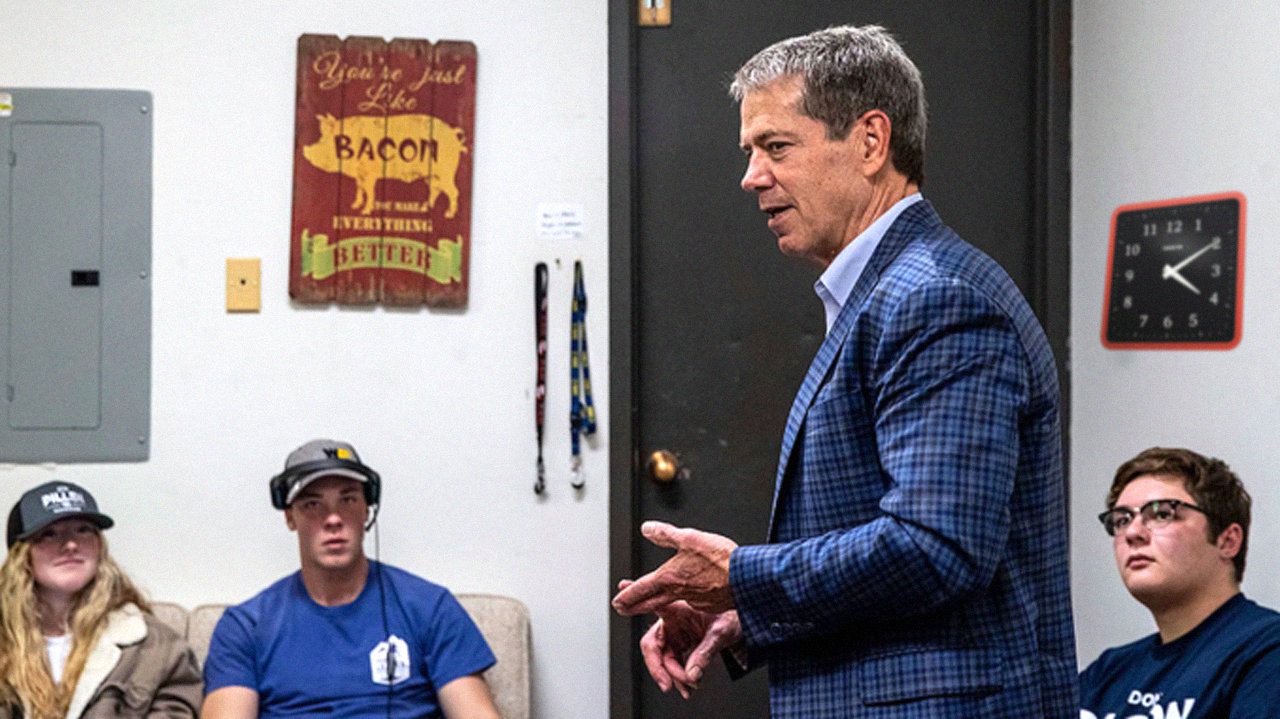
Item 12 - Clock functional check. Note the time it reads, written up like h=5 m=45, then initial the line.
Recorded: h=4 m=10
